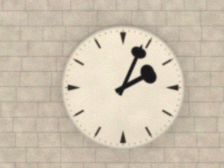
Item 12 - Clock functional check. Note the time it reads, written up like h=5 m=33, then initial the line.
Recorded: h=2 m=4
